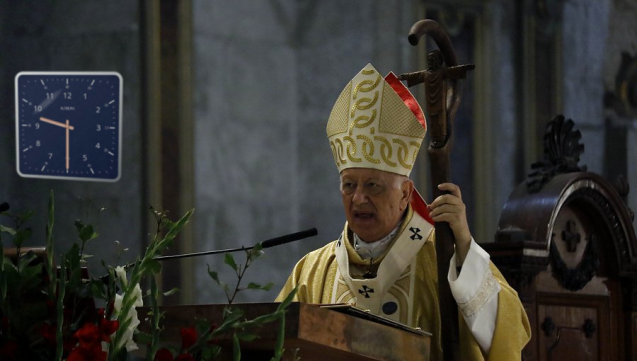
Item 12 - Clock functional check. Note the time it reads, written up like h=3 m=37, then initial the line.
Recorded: h=9 m=30
